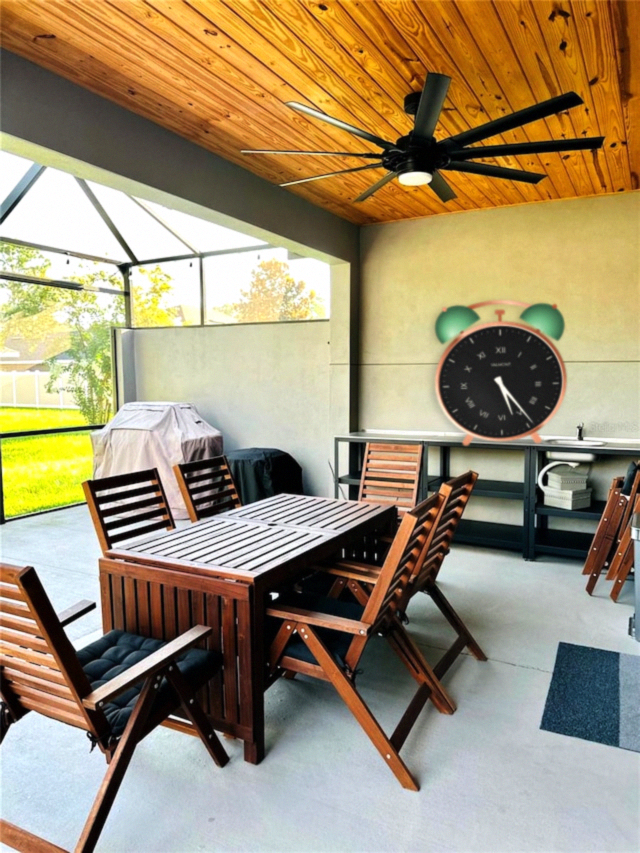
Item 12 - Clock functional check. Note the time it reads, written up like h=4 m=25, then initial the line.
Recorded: h=5 m=24
